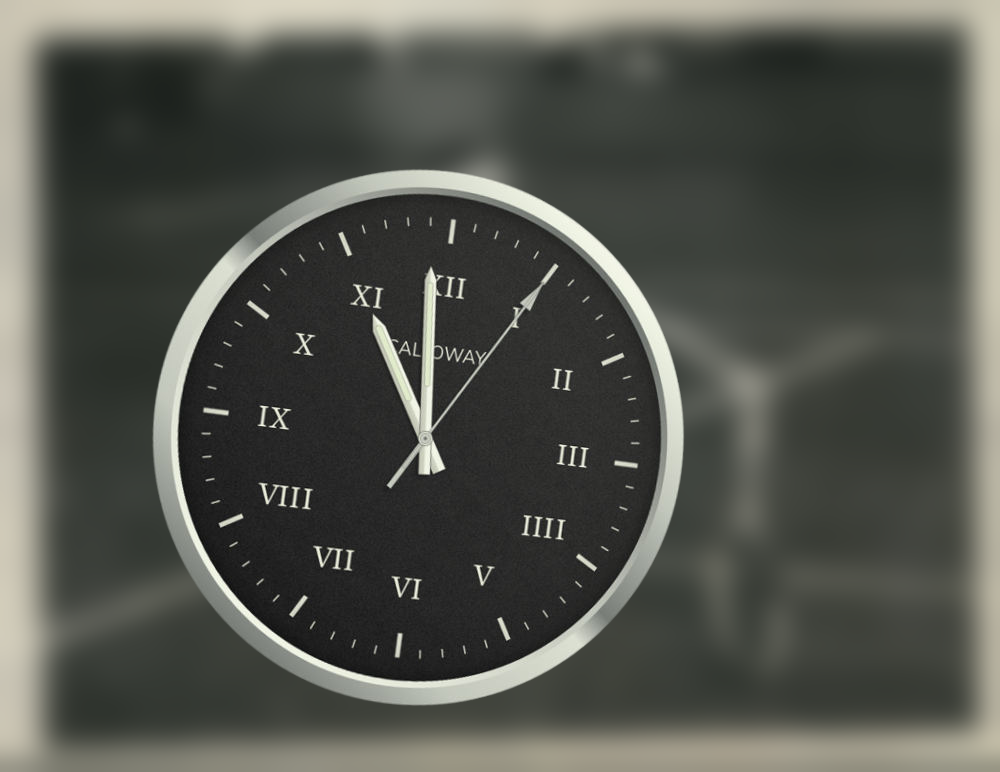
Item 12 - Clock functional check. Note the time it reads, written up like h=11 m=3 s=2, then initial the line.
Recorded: h=10 m=59 s=5
